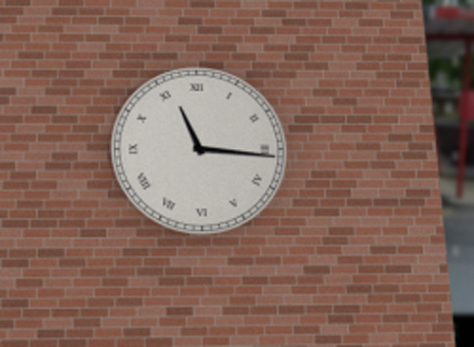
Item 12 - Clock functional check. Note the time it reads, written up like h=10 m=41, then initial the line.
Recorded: h=11 m=16
